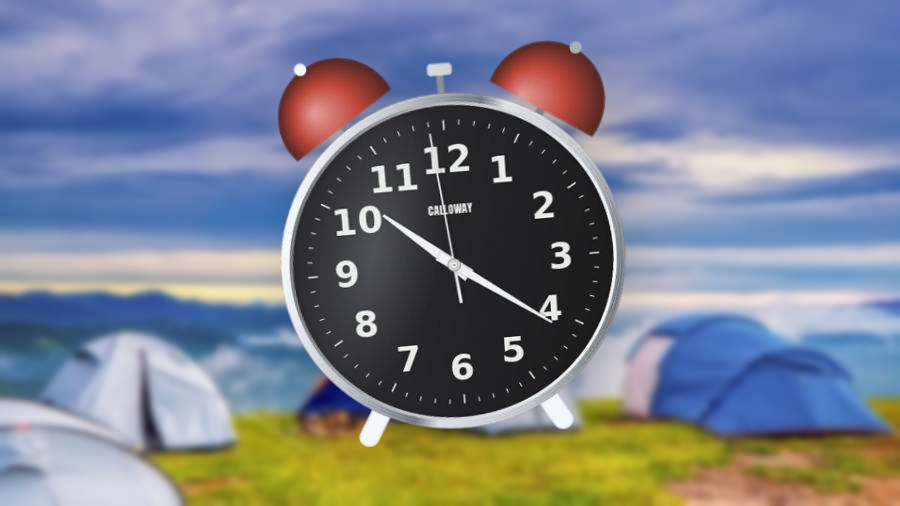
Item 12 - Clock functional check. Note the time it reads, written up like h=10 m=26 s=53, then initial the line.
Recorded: h=10 m=20 s=59
